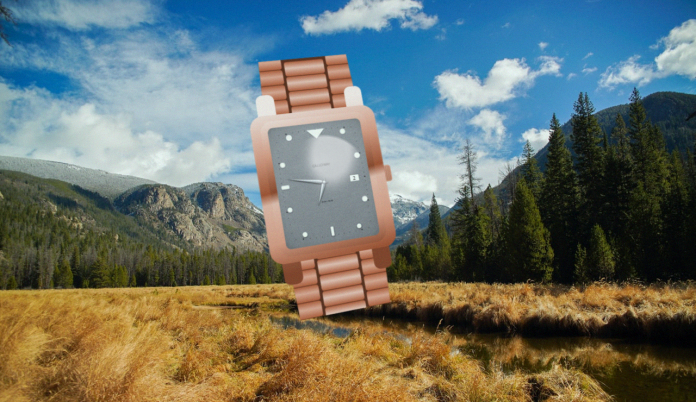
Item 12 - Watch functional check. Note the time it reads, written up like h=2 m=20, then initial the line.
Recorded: h=6 m=47
